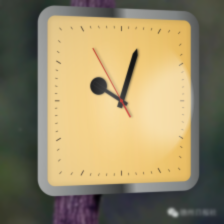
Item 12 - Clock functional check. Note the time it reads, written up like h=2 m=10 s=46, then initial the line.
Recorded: h=10 m=2 s=55
